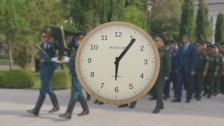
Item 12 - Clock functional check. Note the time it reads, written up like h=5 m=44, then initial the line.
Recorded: h=6 m=6
